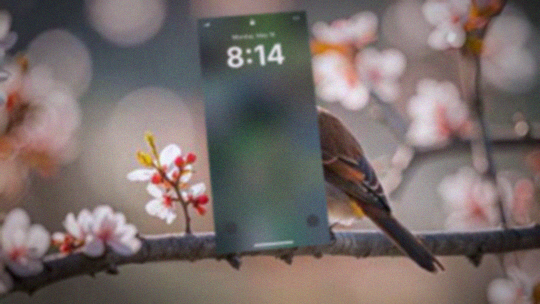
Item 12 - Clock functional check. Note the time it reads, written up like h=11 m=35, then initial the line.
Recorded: h=8 m=14
